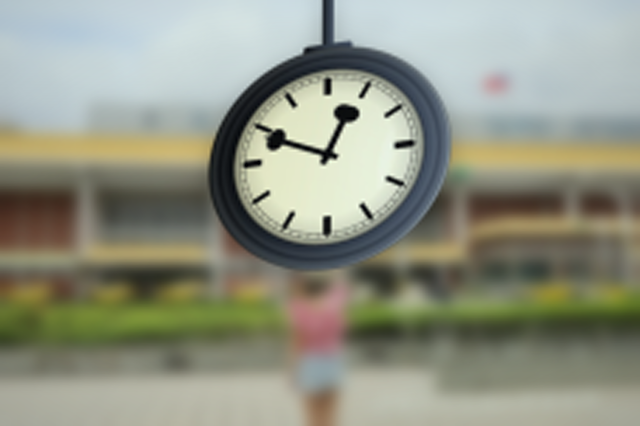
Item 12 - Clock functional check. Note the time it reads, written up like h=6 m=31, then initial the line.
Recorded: h=12 m=49
